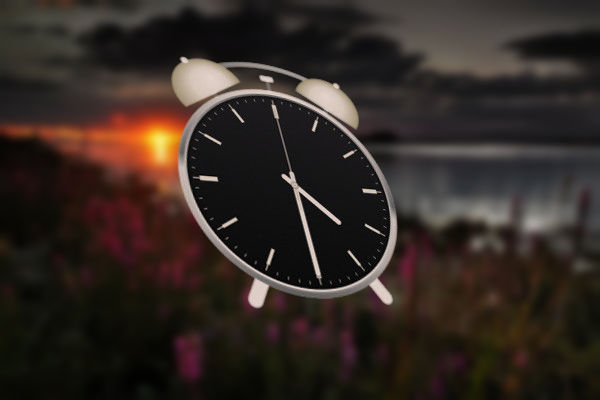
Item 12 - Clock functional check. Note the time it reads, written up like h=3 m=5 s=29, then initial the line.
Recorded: h=4 m=30 s=0
